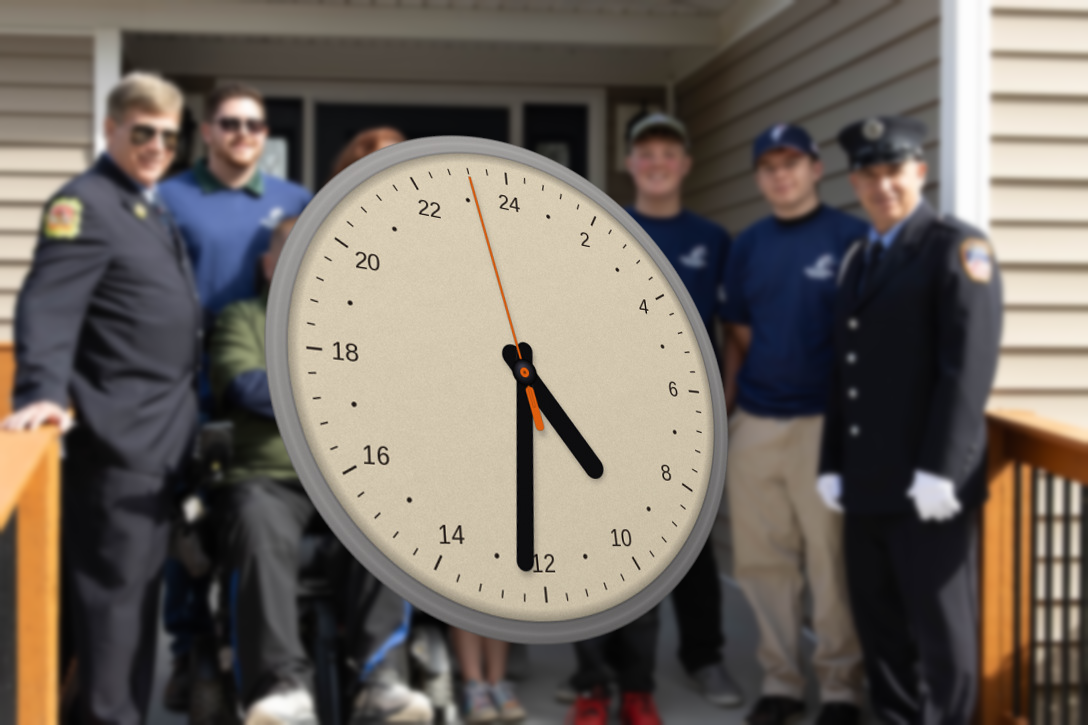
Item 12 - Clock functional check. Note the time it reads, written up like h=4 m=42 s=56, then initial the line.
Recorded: h=9 m=30 s=58
